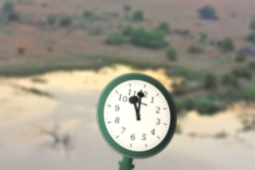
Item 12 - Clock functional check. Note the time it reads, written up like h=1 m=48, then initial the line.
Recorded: h=10 m=59
